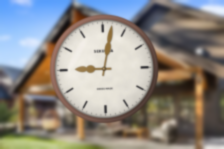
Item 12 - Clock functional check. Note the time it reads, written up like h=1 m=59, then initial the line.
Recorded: h=9 m=2
